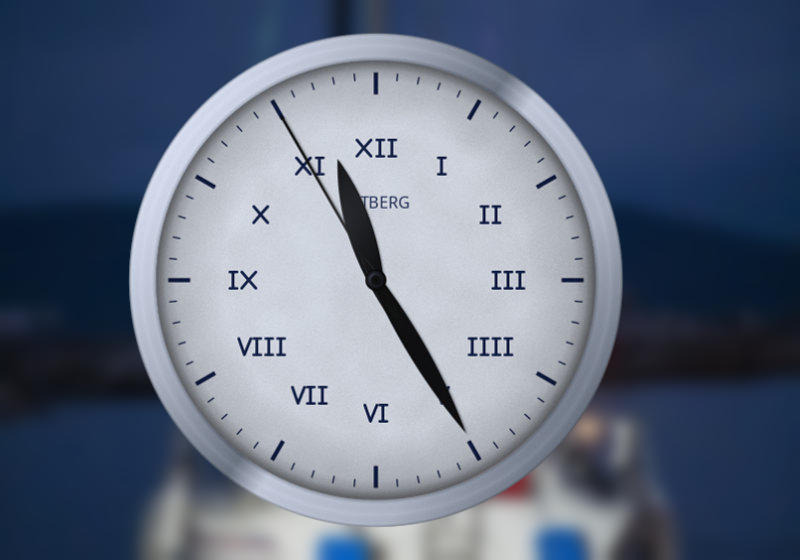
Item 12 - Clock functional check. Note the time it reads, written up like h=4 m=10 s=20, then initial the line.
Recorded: h=11 m=24 s=55
